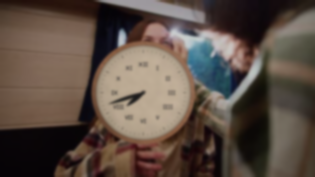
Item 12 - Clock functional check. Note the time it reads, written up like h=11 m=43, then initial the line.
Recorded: h=7 m=42
